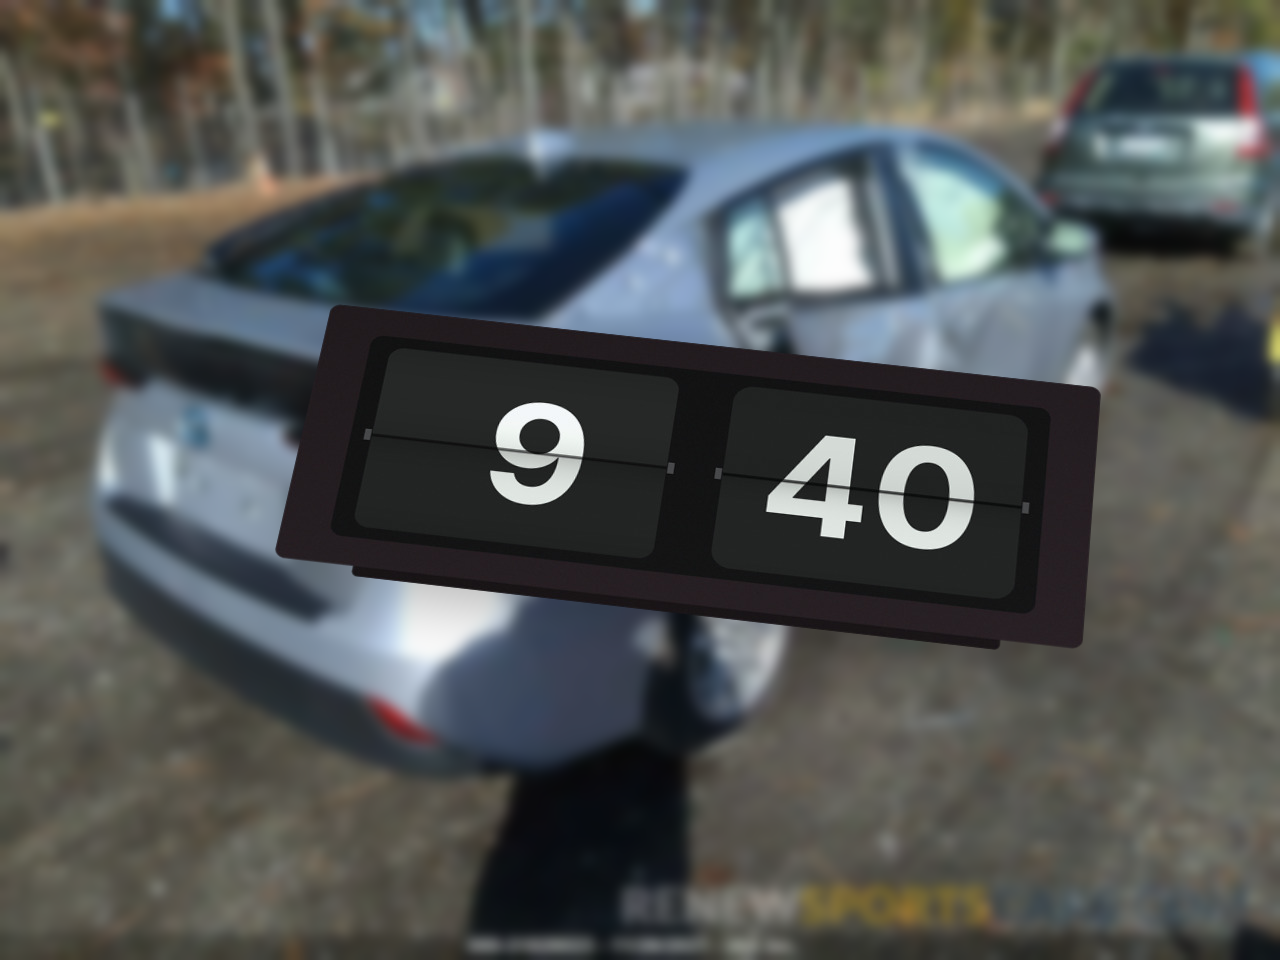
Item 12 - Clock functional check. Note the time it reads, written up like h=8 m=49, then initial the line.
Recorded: h=9 m=40
